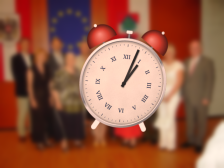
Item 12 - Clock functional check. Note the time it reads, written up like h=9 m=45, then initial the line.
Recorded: h=1 m=3
